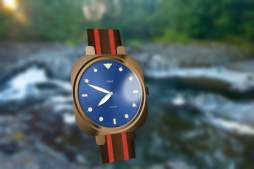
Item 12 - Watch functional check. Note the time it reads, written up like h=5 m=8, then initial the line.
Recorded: h=7 m=49
